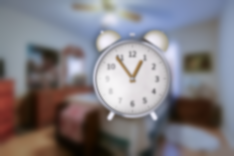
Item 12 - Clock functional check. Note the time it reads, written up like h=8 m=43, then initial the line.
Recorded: h=12 m=54
